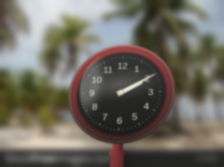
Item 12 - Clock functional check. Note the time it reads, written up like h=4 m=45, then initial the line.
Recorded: h=2 m=10
